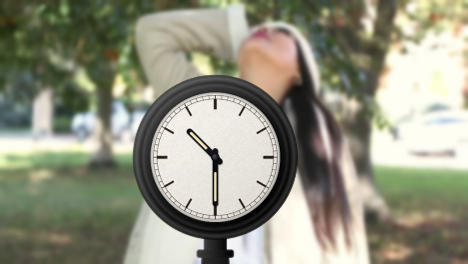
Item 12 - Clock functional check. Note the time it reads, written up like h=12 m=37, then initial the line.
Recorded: h=10 m=30
